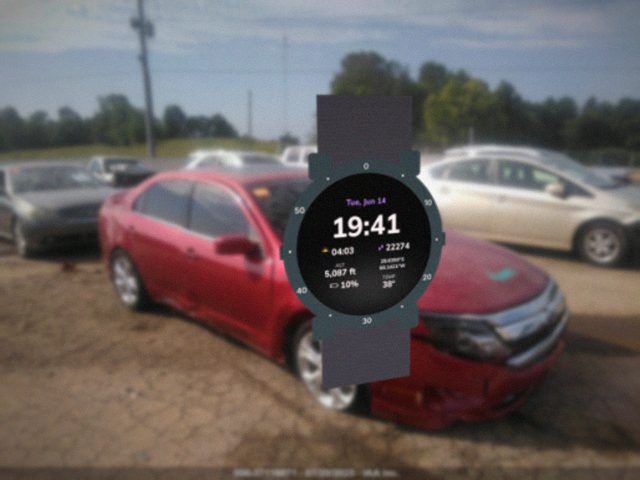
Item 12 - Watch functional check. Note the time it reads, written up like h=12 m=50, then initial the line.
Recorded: h=19 m=41
